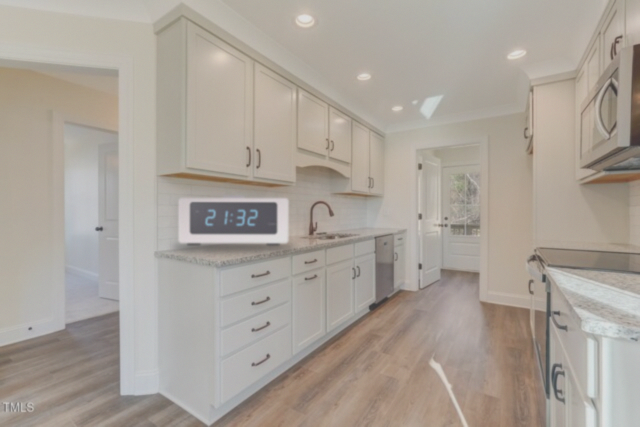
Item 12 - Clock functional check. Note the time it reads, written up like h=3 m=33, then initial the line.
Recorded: h=21 m=32
